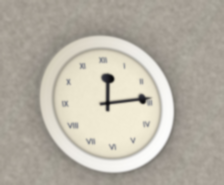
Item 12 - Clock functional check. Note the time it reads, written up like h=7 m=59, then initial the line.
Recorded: h=12 m=14
